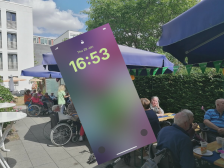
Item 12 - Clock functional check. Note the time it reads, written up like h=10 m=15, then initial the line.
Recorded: h=16 m=53
